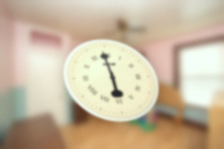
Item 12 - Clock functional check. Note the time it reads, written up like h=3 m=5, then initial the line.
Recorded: h=5 m=59
